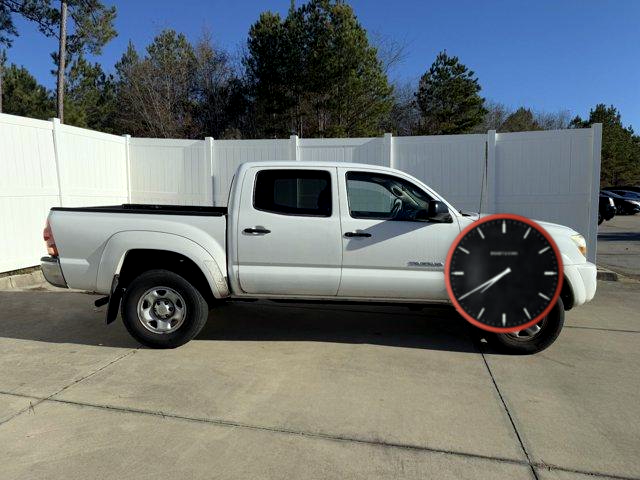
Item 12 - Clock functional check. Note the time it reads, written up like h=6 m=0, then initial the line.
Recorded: h=7 m=40
